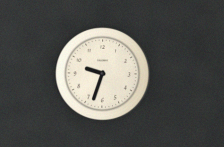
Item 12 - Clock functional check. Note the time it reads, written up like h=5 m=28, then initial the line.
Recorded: h=9 m=33
